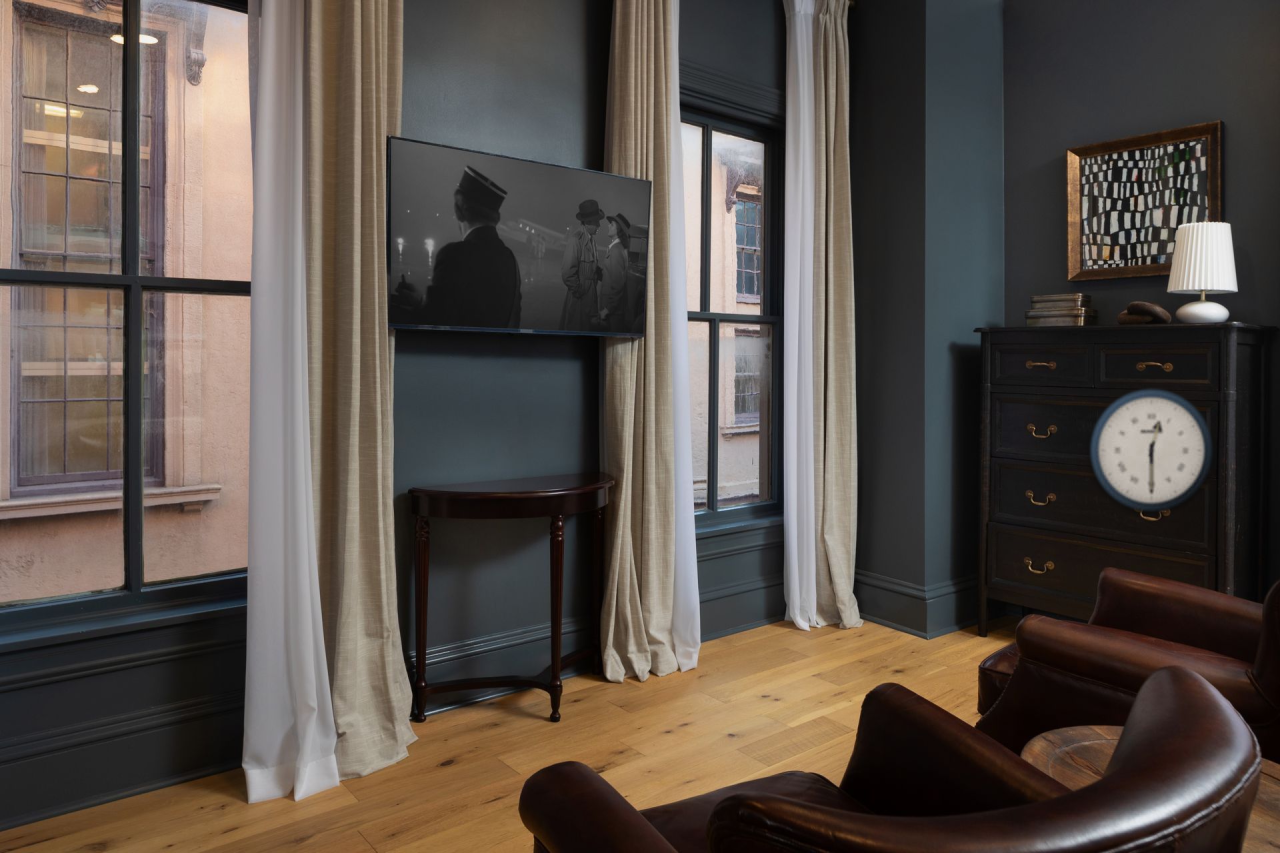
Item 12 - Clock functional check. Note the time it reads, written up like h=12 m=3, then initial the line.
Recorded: h=12 m=30
